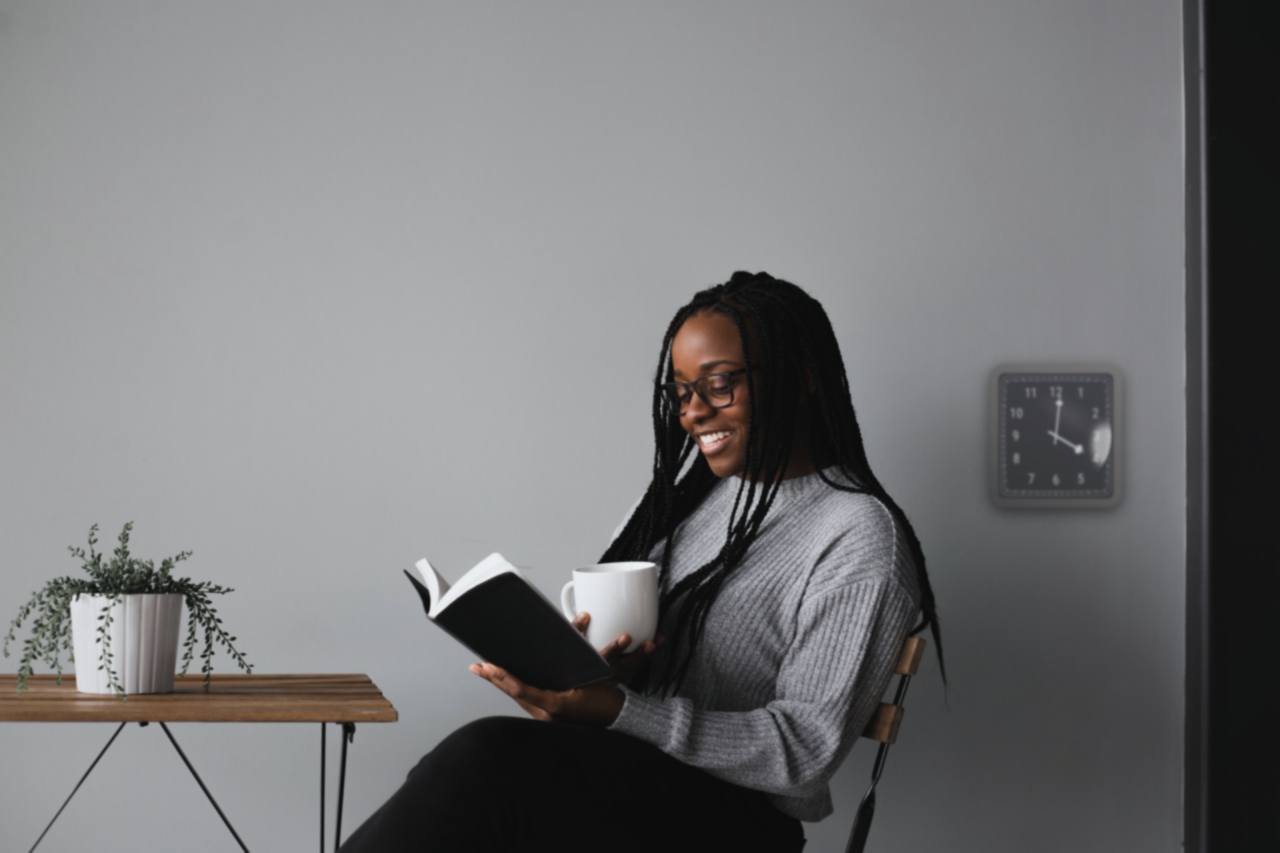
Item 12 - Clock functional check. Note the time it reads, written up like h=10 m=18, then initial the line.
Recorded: h=4 m=1
